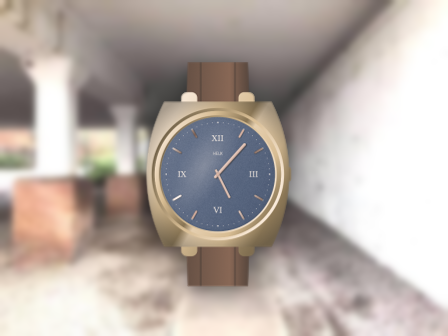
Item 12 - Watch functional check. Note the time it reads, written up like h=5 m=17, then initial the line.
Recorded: h=5 m=7
